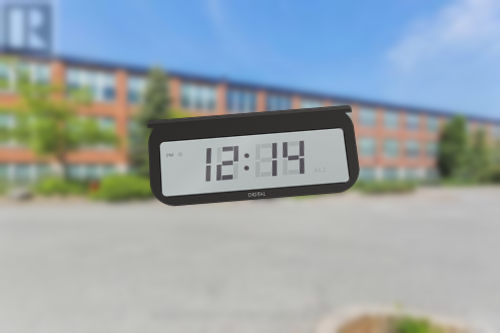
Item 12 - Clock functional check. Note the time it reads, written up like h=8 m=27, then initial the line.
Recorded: h=12 m=14
